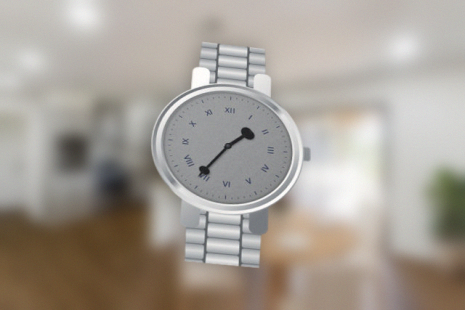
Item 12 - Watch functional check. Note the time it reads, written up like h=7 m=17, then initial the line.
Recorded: h=1 m=36
